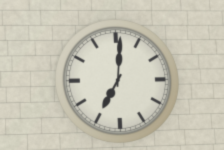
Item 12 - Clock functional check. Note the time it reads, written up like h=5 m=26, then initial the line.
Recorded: h=7 m=1
